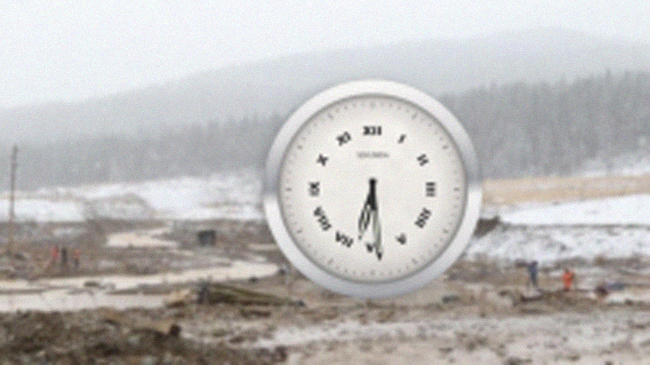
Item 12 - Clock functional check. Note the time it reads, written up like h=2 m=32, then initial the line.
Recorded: h=6 m=29
